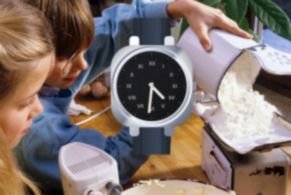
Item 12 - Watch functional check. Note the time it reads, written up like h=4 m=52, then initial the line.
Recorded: h=4 m=31
